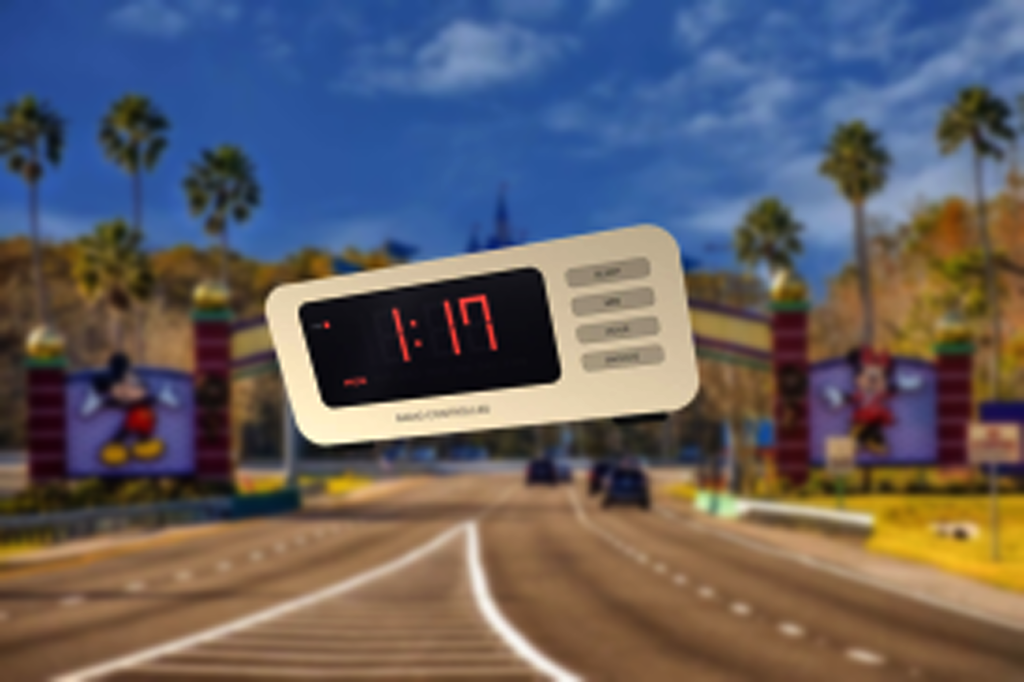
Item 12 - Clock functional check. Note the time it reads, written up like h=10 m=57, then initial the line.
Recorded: h=1 m=17
